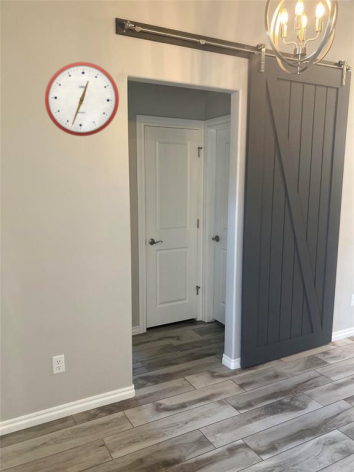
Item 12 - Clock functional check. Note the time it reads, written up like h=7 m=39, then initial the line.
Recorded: h=12 m=33
